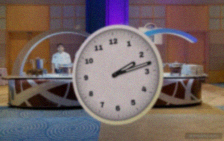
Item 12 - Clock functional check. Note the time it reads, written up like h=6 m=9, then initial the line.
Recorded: h=2 m=13
